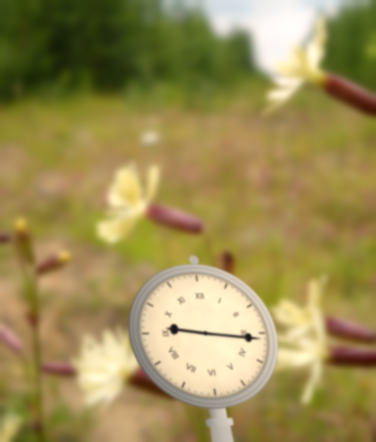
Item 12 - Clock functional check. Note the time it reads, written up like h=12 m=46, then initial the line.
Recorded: h=9 m=16
